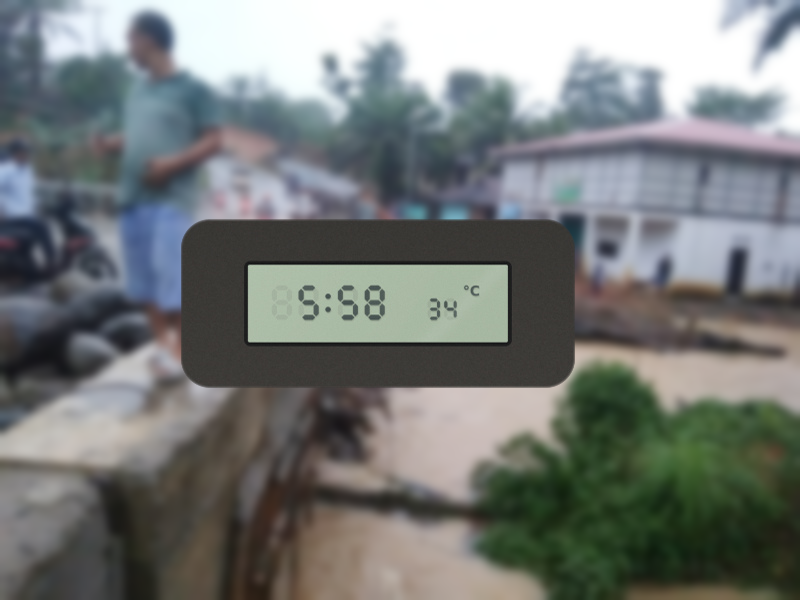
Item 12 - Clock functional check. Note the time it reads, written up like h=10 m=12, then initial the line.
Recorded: h=5 m=58
